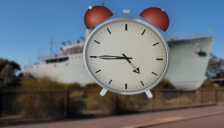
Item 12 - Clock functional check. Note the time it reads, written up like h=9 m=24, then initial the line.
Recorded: h=4 m=45
